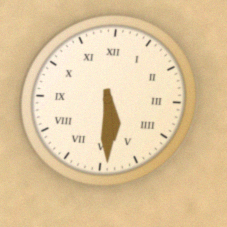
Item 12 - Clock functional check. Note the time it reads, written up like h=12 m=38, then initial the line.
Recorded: h=5 m=29
